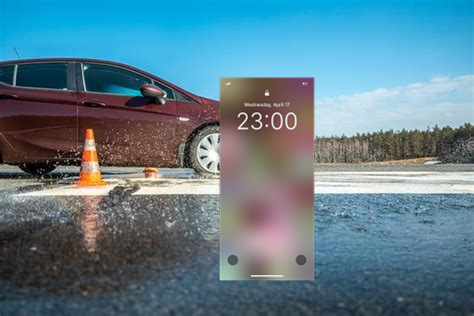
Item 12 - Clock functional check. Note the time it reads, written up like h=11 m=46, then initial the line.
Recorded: h=23 m=0
